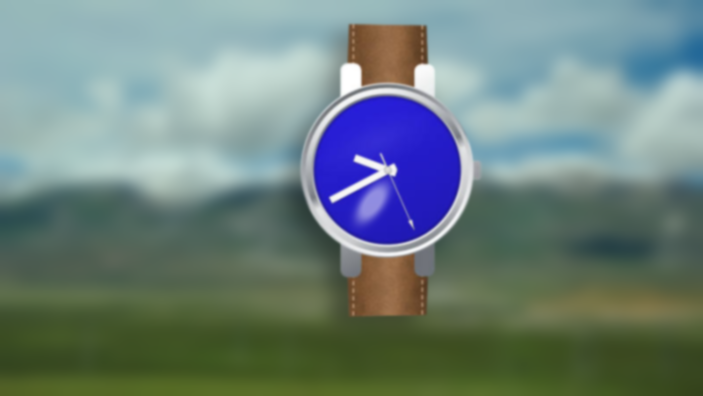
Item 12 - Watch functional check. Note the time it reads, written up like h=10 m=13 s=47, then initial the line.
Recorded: h=9 m=40 s=26
